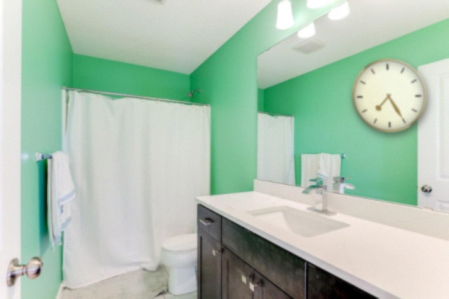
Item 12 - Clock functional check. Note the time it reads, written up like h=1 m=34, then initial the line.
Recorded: h=7 m=25
